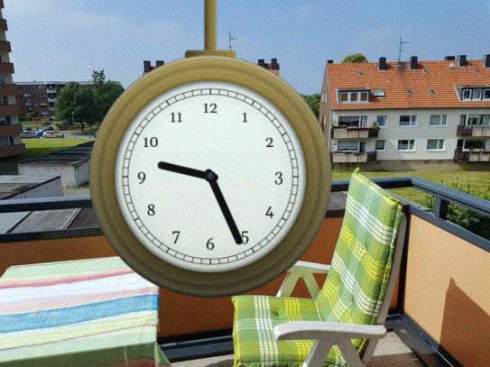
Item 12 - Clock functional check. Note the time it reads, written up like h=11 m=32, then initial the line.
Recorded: h=9 m=26
